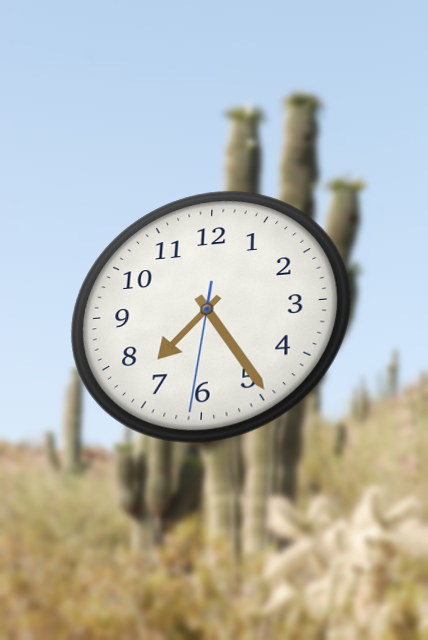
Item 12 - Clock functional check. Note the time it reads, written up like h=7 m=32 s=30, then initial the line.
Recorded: h=7 m=24 s=31
